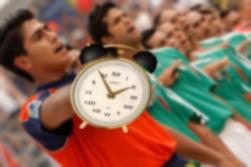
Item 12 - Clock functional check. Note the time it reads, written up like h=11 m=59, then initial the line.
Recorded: h=1 m=54
